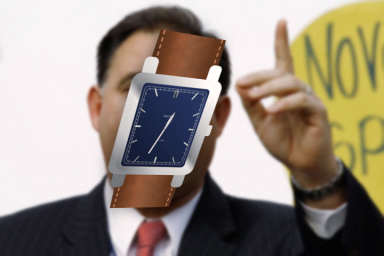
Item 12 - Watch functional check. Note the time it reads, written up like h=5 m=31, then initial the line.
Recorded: h=12 m=33
